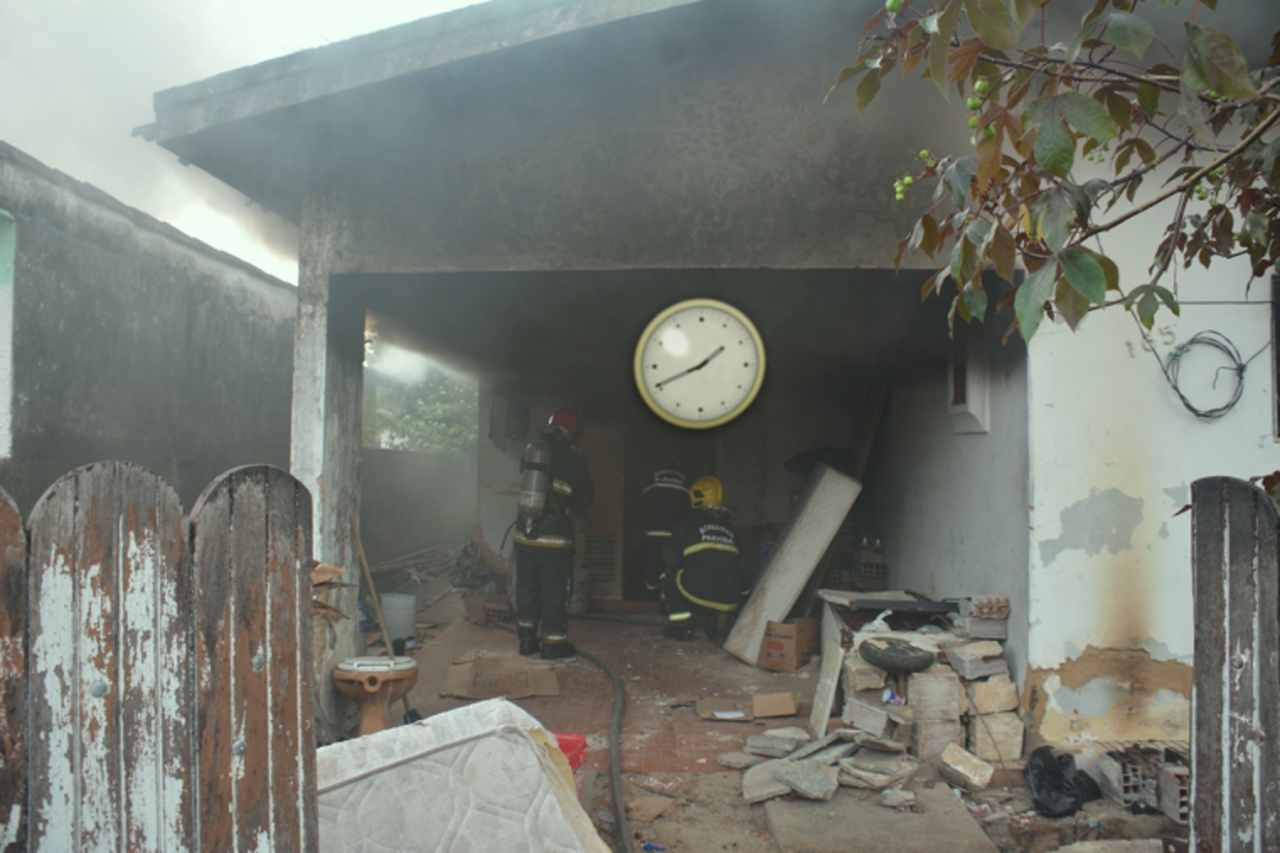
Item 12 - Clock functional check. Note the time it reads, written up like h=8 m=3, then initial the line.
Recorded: h=1 m=41
